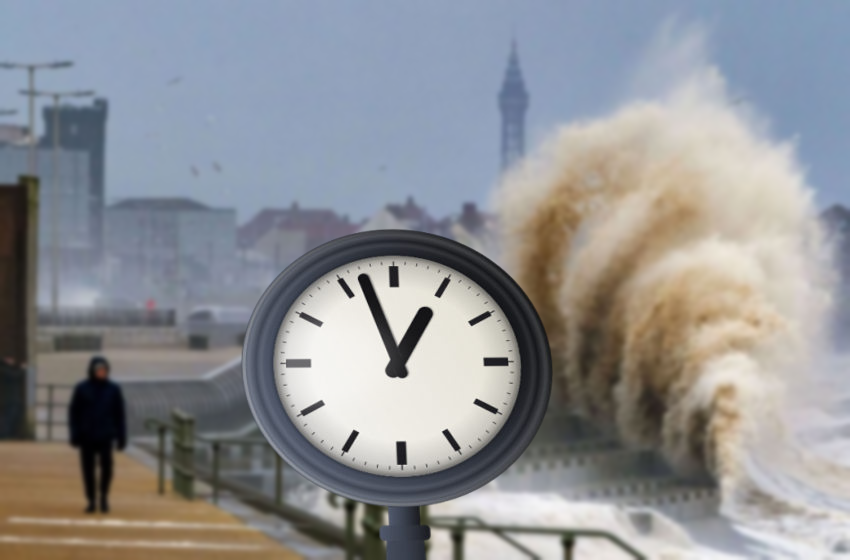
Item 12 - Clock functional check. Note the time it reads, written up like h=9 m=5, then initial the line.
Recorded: h=12 m=57
